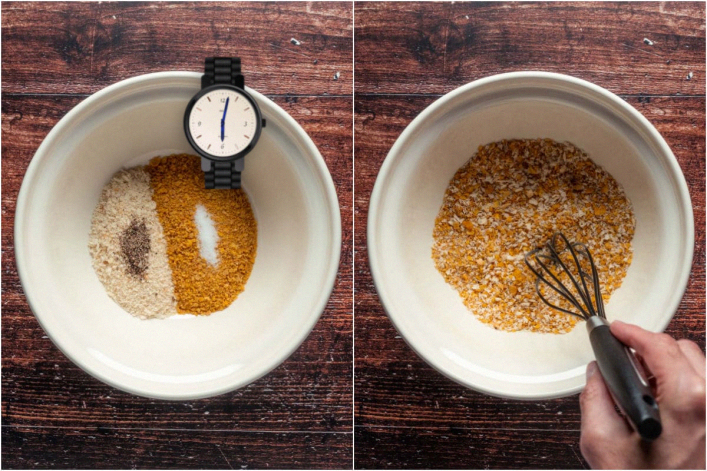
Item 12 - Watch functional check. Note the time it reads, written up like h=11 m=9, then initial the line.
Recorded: h=6 m=2
